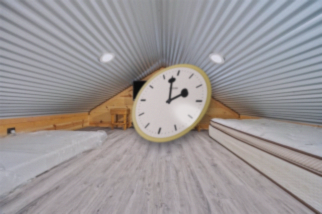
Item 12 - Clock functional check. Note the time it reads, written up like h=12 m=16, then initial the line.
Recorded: h=1 m=58
